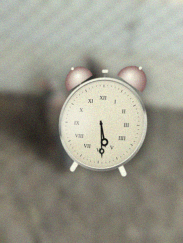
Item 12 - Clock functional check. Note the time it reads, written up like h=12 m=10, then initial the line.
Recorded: h=5 m=29
